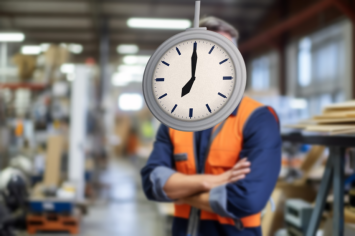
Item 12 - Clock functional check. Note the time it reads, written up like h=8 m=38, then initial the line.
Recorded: h=7 m=0
